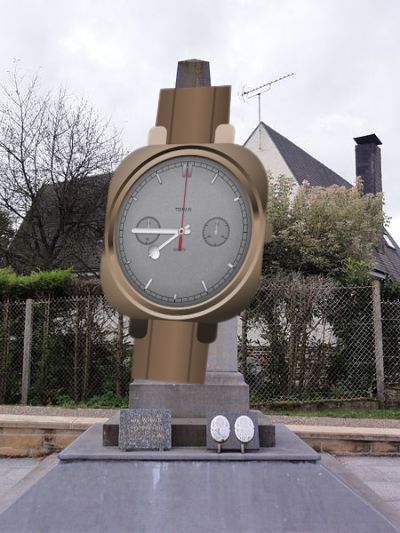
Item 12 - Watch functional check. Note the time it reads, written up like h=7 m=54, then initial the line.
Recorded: h=7 m=45
